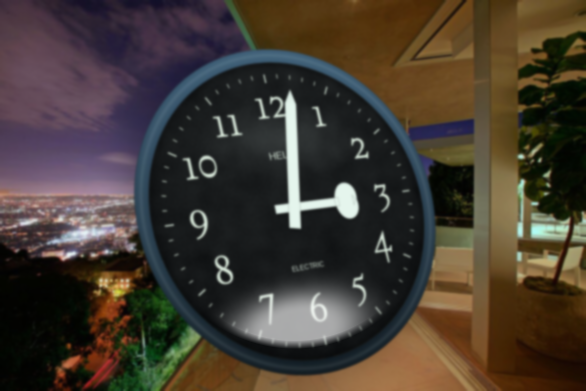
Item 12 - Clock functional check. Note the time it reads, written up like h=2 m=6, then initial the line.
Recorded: h=3 m=2
